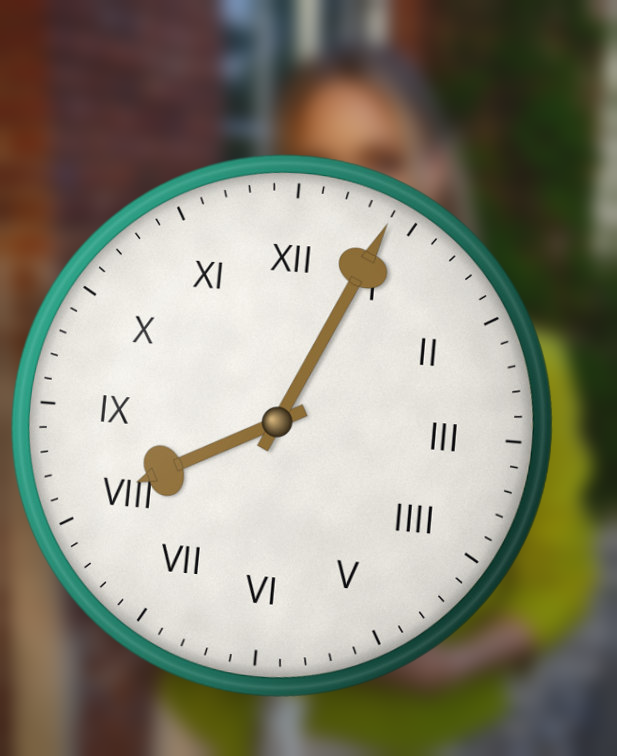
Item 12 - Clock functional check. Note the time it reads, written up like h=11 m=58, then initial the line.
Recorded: h=8 m=4
